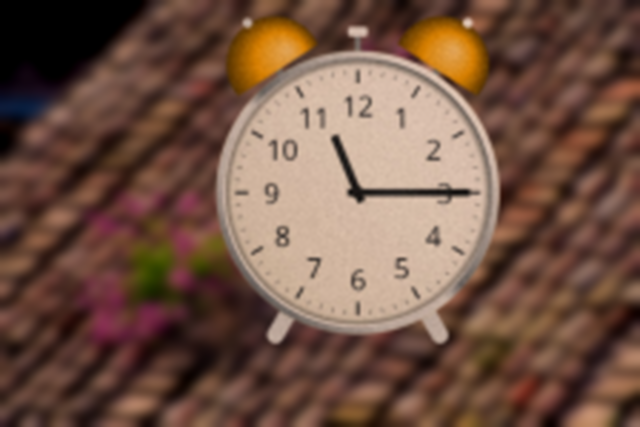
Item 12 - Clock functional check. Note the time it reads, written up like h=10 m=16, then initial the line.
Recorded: h=11 m=15
